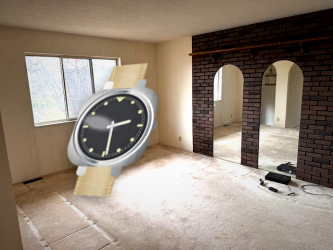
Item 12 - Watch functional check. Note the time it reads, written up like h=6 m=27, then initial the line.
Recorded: h=2 m=29
